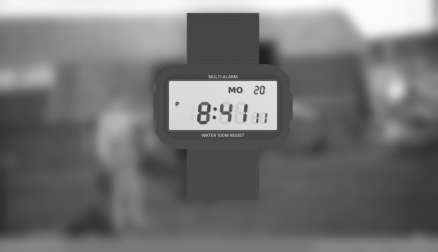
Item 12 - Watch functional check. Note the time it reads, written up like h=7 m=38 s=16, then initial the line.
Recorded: h=8 m=41 s=11
